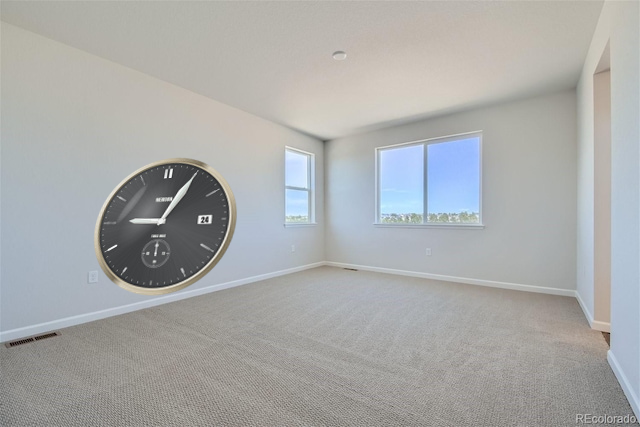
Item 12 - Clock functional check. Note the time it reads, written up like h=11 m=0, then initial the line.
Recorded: h=9 m=5
